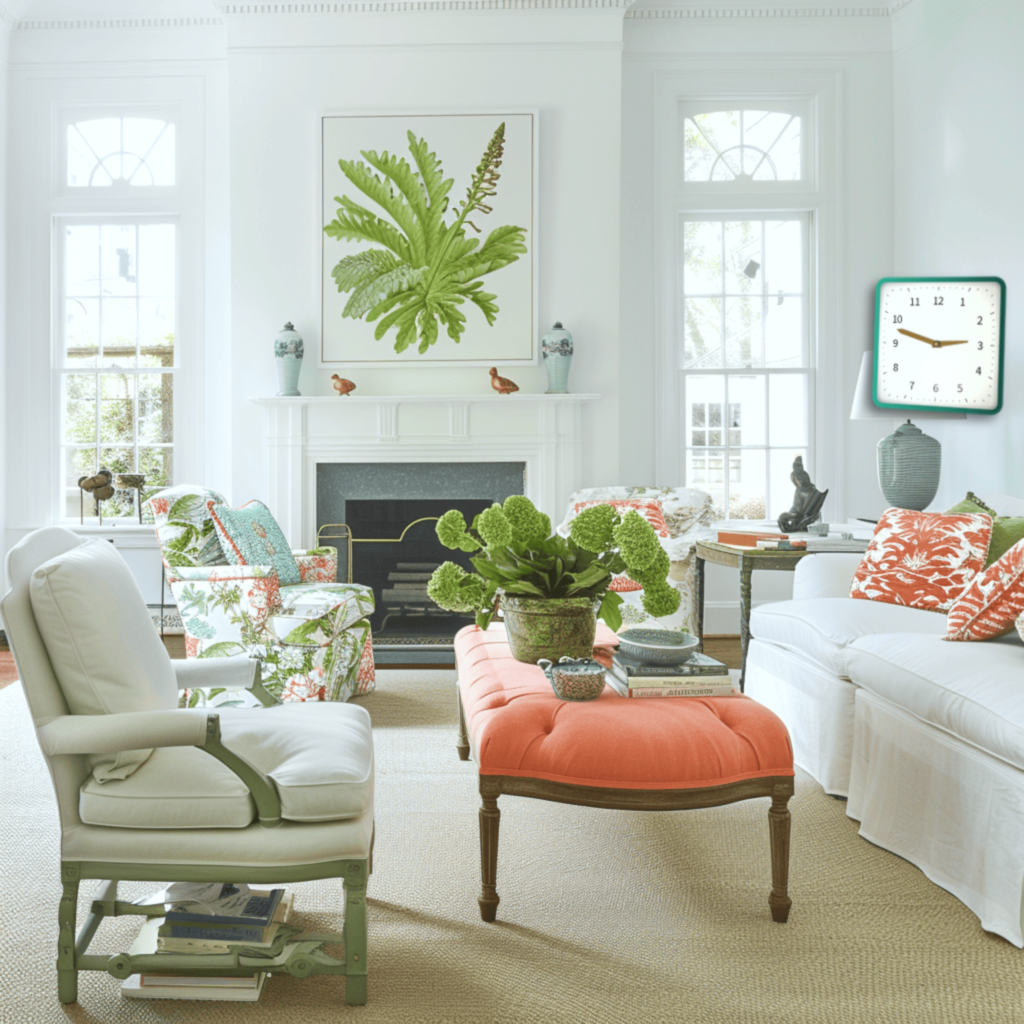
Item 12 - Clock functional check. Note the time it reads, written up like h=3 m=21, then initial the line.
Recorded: h=2 m=48
